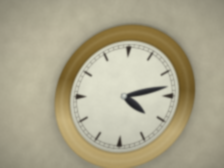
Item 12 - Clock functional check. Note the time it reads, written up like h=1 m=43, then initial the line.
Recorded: h=4 m=13
